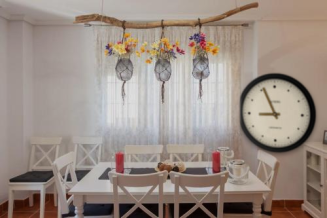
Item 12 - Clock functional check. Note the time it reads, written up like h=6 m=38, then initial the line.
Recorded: h=8 m=56
